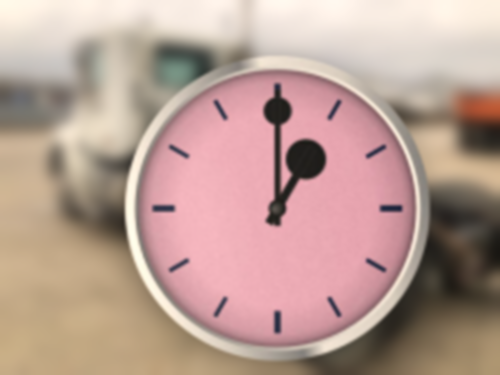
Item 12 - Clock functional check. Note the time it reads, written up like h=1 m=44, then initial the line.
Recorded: h=1 m=0
